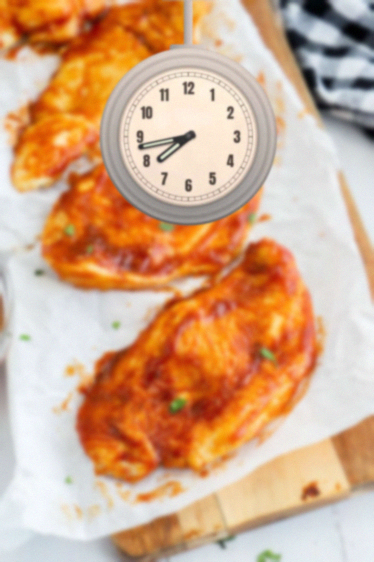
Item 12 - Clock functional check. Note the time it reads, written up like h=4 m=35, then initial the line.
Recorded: h=7 m=43
